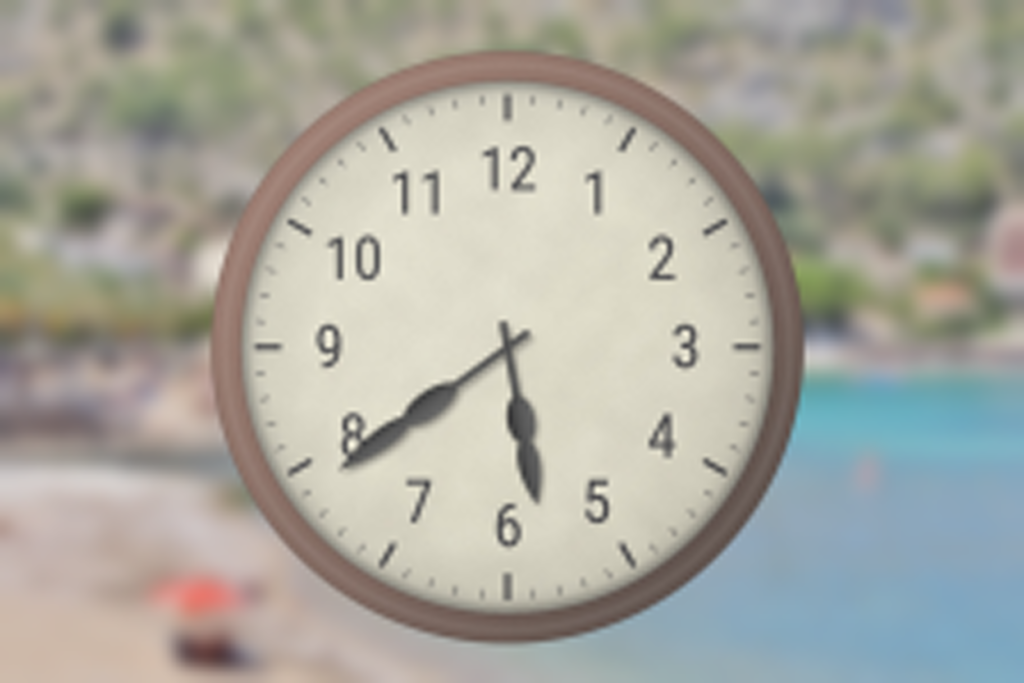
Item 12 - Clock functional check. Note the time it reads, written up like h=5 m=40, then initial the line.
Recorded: h=5 m=39
